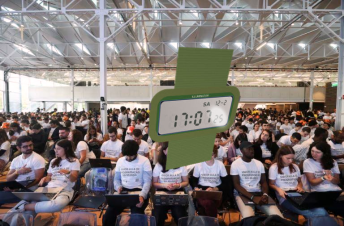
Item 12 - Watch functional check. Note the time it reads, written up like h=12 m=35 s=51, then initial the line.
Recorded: h=17 m=7 s=25
